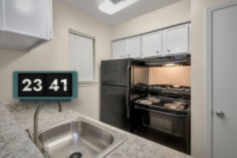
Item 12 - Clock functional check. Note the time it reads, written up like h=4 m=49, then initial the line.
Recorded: h=23 m=41
